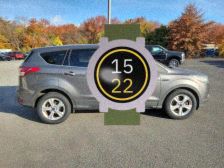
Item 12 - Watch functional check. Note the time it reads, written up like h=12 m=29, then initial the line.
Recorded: h=15 m=22
